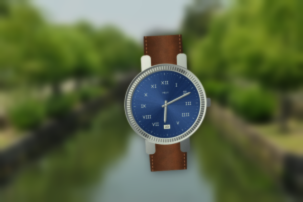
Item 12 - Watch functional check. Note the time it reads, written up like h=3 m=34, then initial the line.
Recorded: h=6 m=11
